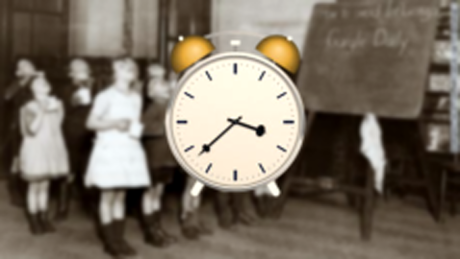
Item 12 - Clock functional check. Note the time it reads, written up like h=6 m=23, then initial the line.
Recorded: h=3 m=38
